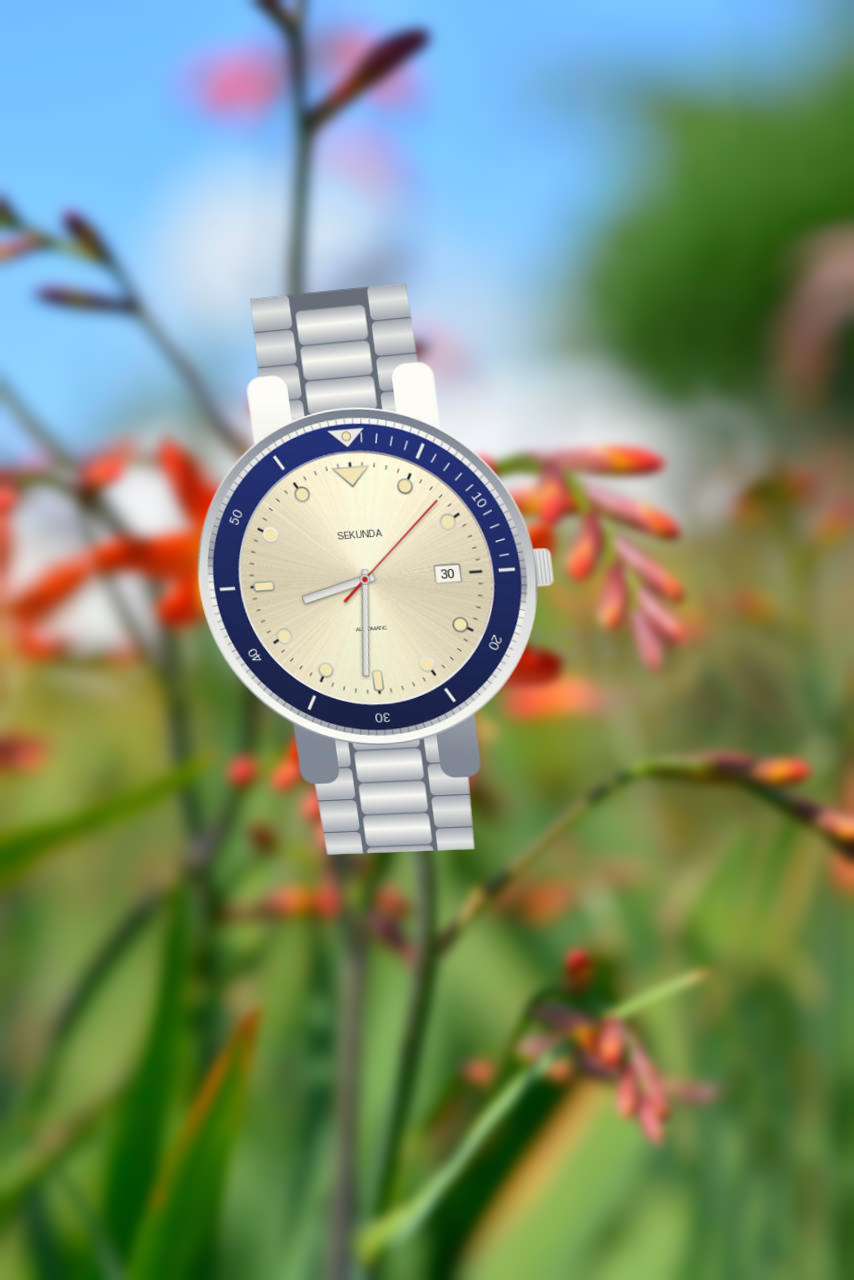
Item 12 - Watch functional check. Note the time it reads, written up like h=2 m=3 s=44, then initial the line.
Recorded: h=8 m=31 s=8
